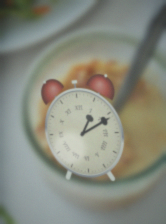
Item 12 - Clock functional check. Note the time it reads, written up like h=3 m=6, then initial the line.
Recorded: h=1 m=11
